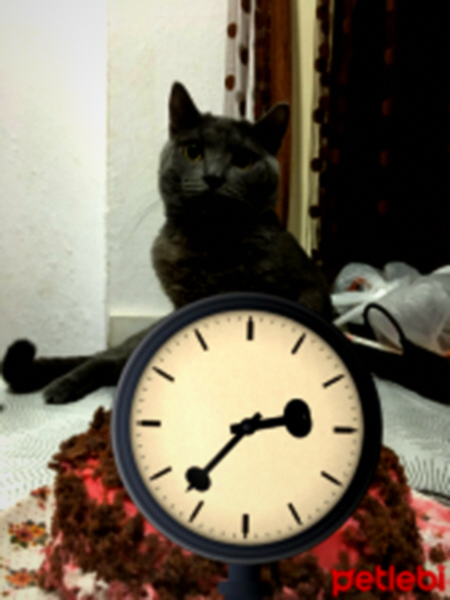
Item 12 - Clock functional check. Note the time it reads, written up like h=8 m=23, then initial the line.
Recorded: h=2 m=37
